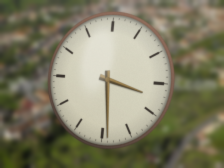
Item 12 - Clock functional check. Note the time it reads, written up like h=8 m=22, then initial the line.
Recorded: h=3 m=29
